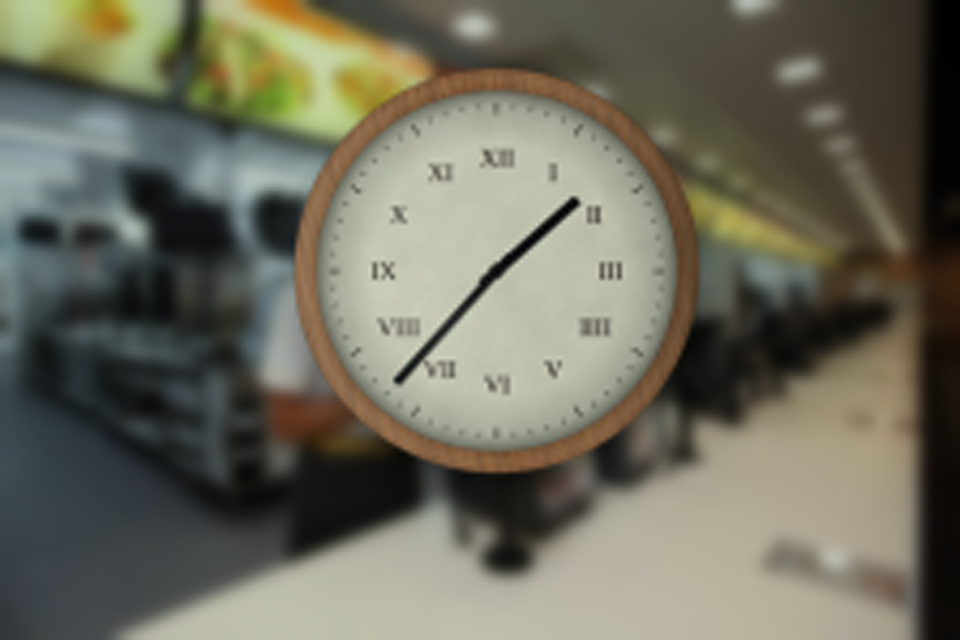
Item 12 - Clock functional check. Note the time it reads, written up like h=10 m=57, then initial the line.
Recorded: h=1 m=37
